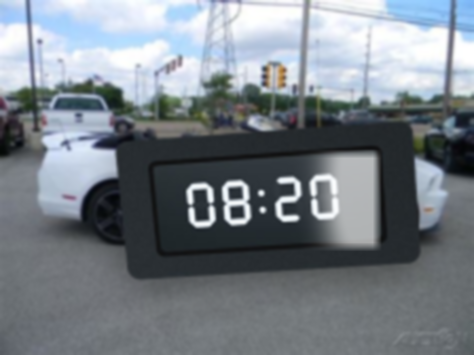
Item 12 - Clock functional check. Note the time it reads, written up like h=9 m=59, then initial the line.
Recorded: h=8 m=20
